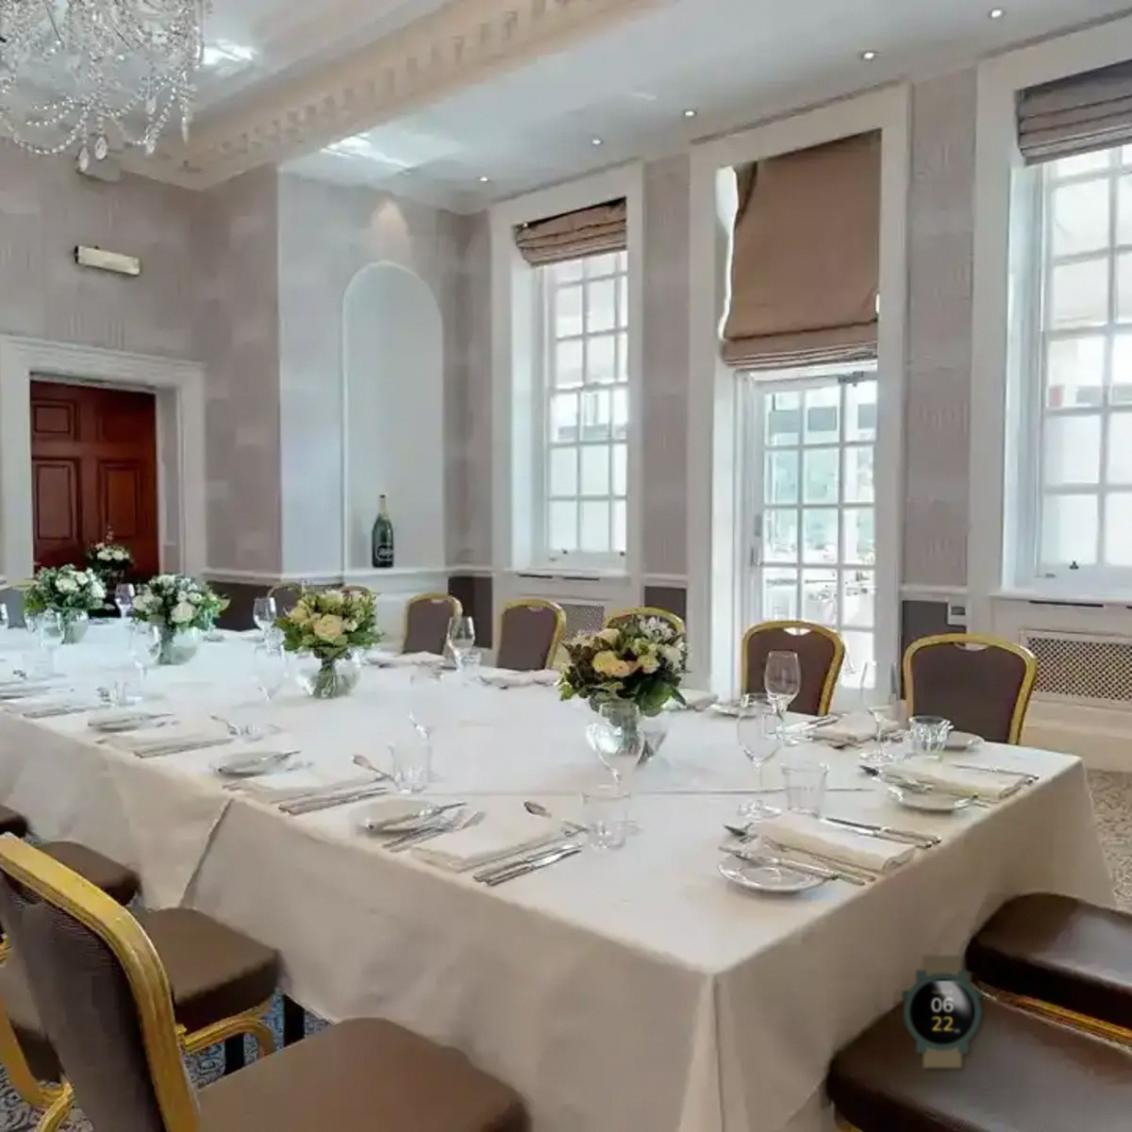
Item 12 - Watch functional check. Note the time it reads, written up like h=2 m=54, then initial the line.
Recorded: h=6 m=22
